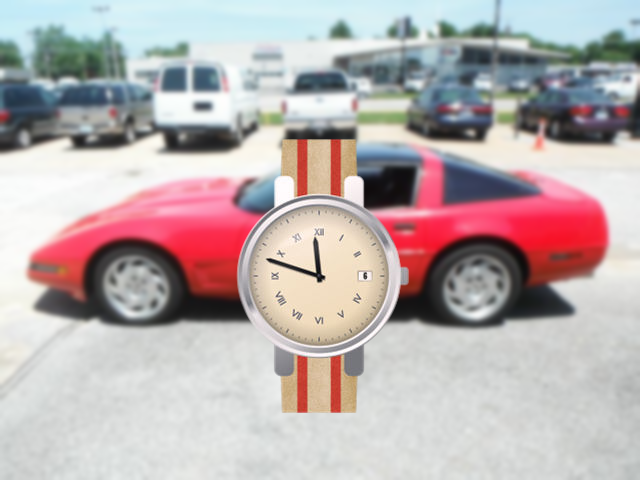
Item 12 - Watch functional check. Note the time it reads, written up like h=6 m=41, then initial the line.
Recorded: h=11 m=48
